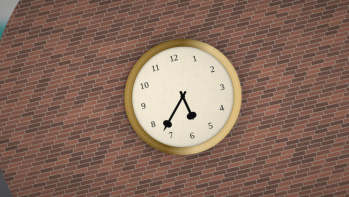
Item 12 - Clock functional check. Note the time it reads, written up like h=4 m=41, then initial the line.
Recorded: h=5 m=37
